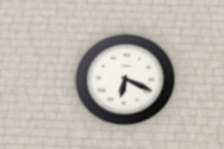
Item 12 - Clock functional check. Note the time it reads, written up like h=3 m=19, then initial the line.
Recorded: h=6 m=19
